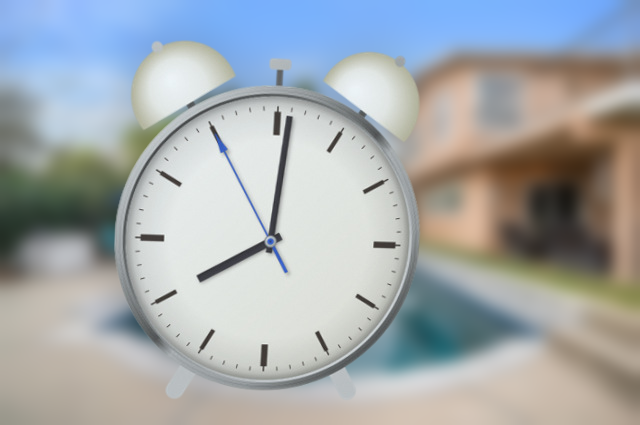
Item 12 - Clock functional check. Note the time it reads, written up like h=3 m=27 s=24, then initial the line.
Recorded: h=8 m=0 s=55
